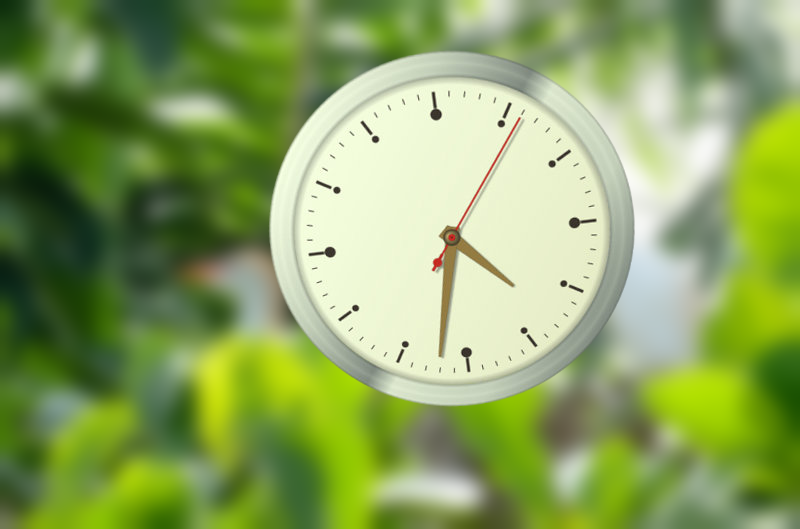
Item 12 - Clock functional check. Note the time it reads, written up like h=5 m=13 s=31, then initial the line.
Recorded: h=4 m=32 s=6
